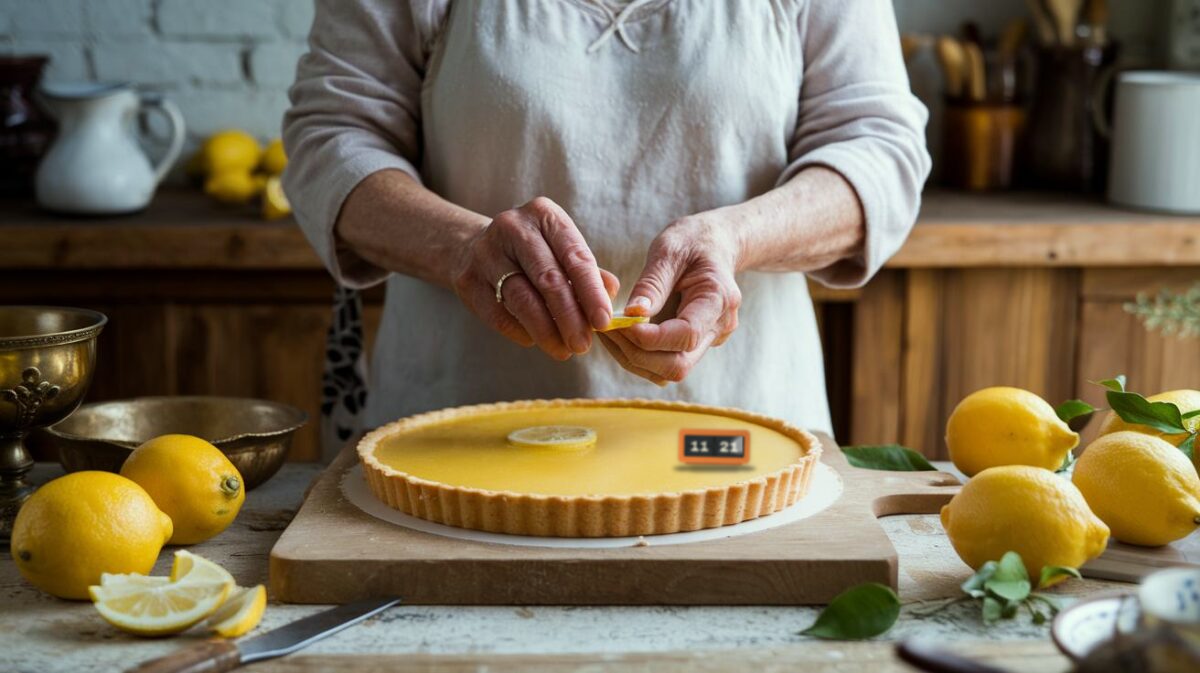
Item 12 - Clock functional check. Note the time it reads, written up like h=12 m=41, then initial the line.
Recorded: h=11 m=21
